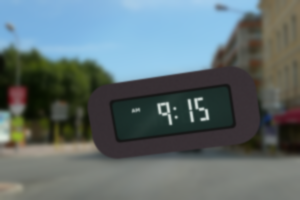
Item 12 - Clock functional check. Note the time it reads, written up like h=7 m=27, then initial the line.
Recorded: h=9 m=15
